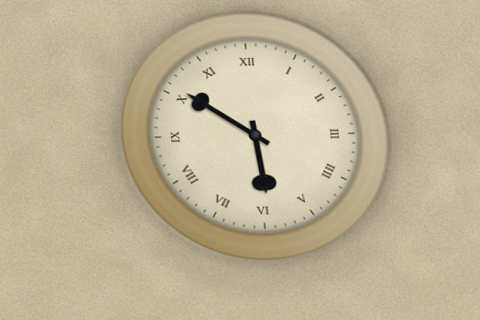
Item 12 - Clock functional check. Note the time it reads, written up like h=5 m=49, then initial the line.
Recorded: h=5 m=51
